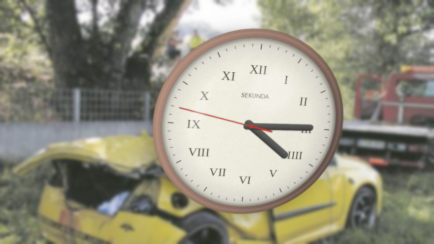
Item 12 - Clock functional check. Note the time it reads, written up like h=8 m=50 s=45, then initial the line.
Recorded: h=4 m=14 s=47
